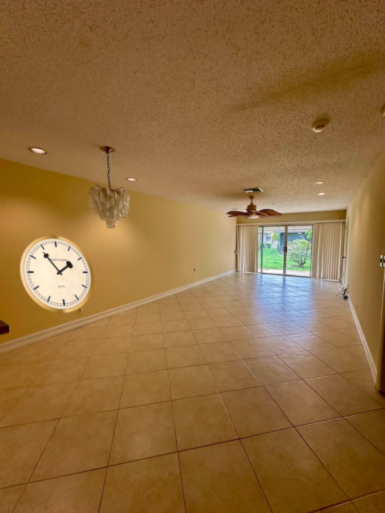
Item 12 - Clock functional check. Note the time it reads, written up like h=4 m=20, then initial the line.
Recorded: h=1 m=54
